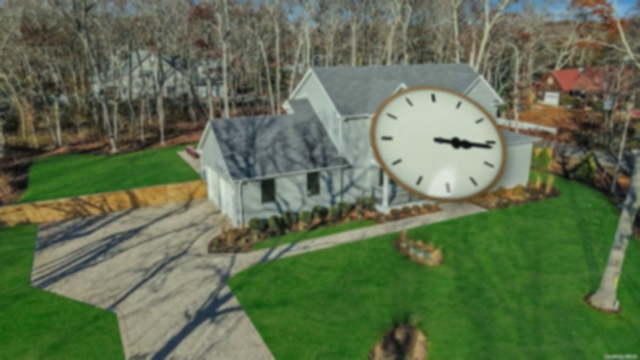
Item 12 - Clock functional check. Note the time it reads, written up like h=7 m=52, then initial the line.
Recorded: h=3 m=16
